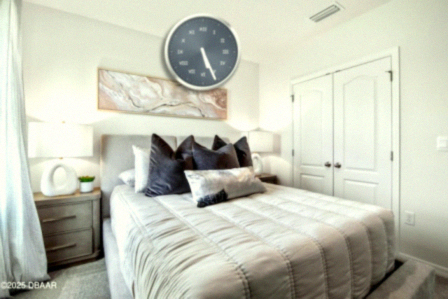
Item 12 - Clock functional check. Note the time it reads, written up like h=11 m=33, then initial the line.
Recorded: h=5 m=26
